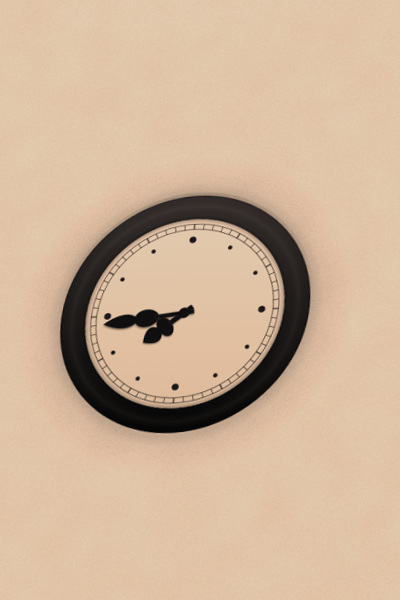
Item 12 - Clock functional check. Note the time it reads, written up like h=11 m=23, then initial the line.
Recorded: h=7 m=44
